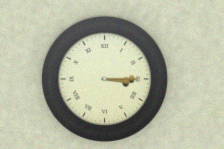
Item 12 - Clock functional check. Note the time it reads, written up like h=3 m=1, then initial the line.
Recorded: h=3 m=15
